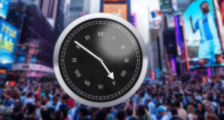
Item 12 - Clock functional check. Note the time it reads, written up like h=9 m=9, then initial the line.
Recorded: h=4 m=51
